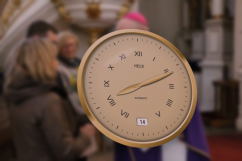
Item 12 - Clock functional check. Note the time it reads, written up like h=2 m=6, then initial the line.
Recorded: h=8 m=11
